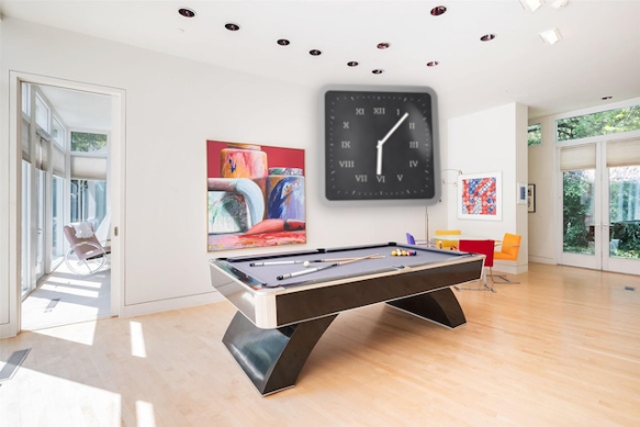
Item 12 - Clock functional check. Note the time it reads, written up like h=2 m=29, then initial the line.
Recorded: h=6 m=7
